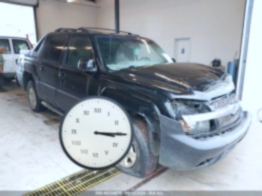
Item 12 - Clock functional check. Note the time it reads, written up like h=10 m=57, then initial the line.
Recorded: h=3 m=15
